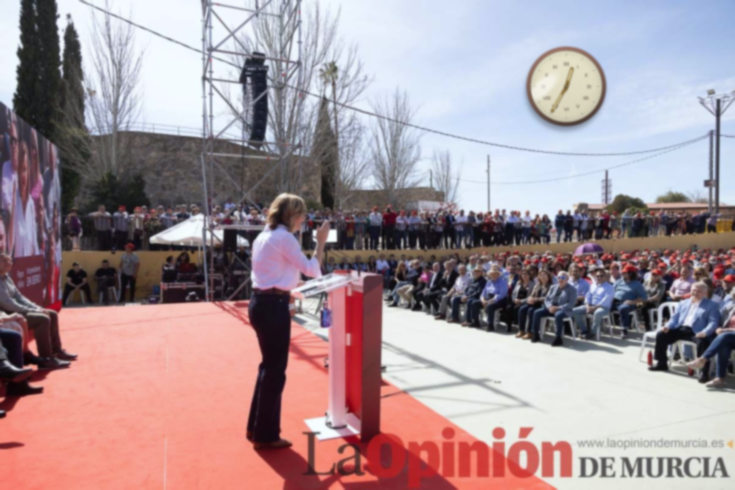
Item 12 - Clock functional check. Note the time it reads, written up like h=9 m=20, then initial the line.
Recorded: h=12 m=35
